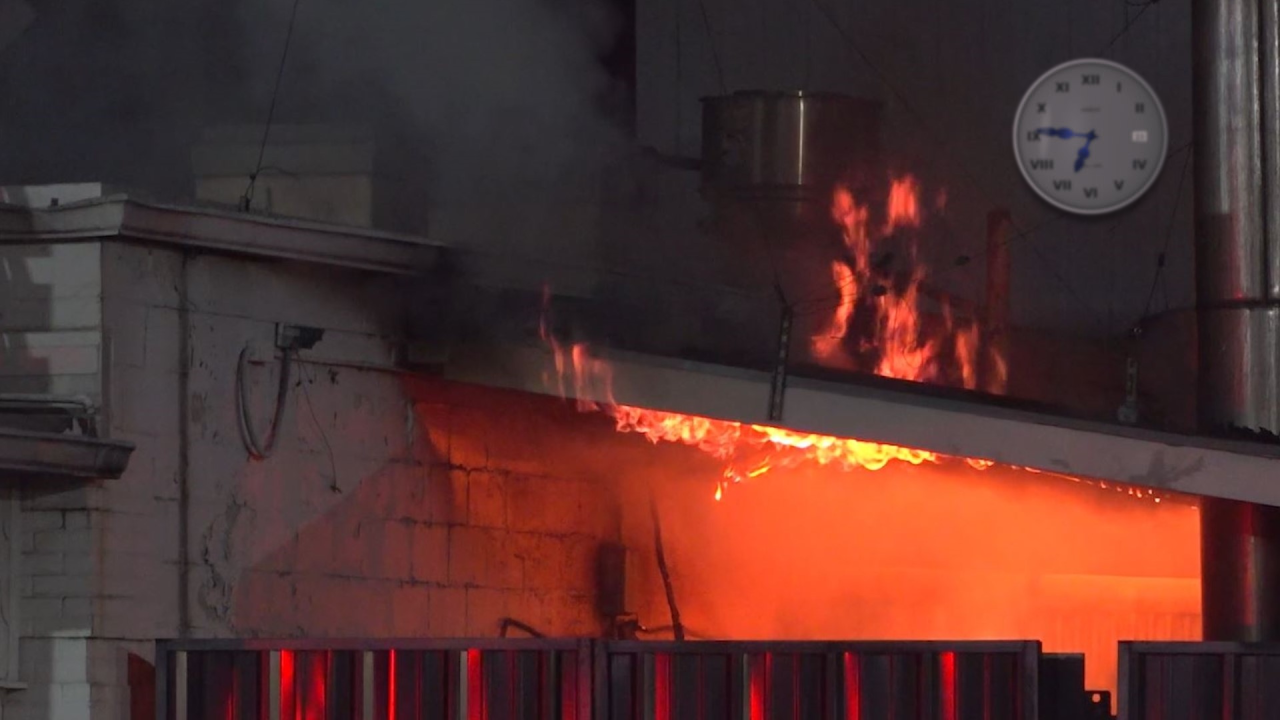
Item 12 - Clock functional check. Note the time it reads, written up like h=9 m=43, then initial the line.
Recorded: h=6 m=46
